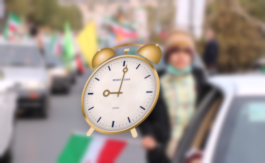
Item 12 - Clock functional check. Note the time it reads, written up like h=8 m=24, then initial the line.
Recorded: h=9 m=1
